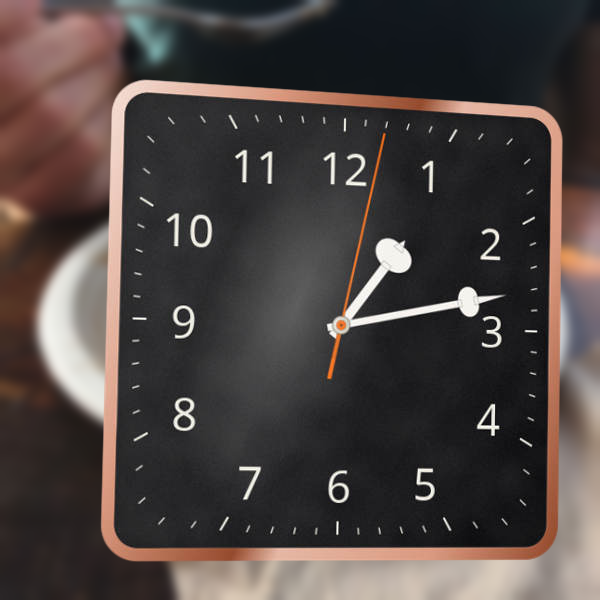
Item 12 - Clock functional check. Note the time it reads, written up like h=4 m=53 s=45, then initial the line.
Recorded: h=1 m=13 s=2
